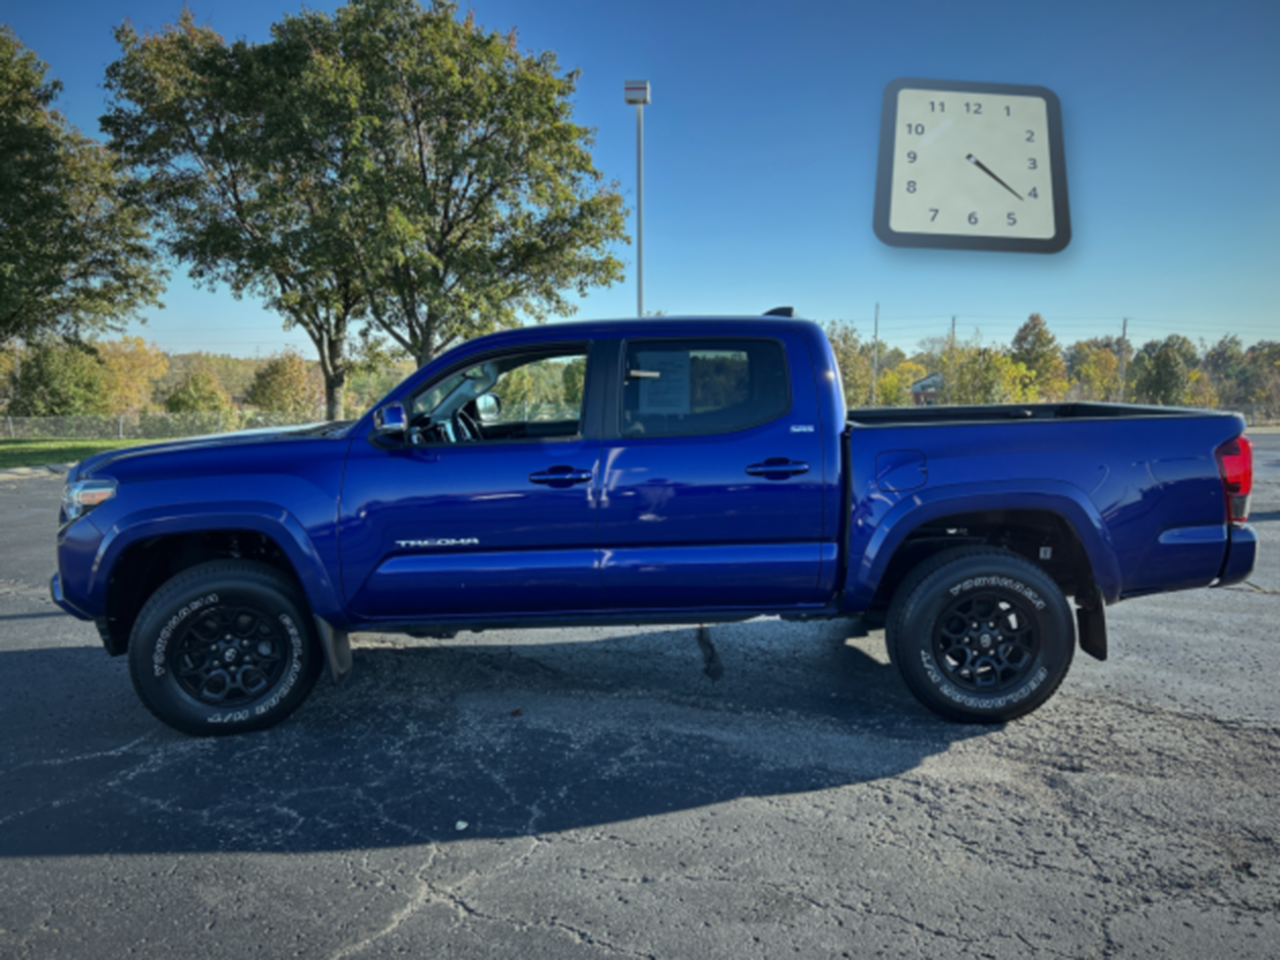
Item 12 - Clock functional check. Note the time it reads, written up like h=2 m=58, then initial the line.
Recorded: h=4 m=22
